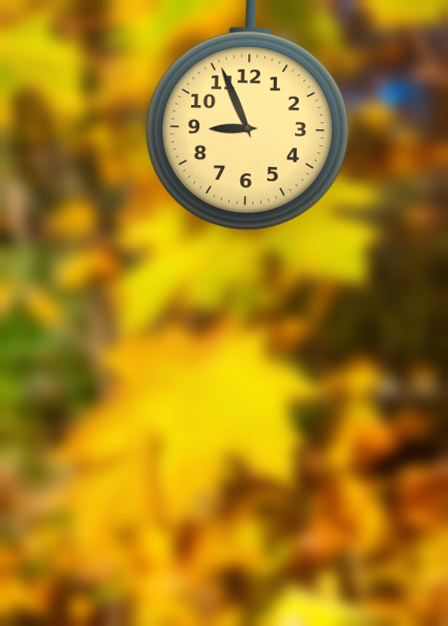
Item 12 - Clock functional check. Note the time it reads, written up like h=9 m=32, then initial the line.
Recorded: h=8 m=56
